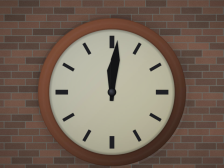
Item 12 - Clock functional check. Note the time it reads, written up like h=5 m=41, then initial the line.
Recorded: h=12 m=1
